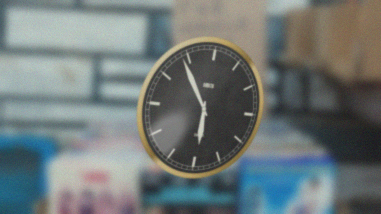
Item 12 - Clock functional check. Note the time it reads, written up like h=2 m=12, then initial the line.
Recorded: h=5 m=54
